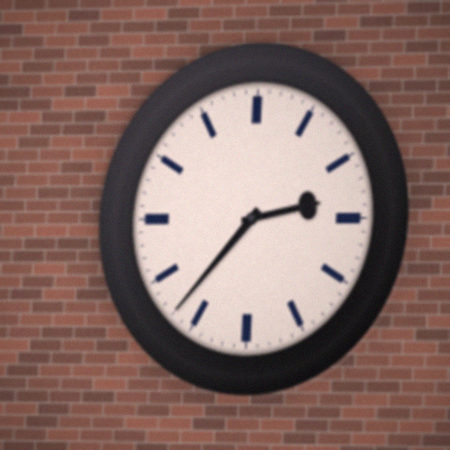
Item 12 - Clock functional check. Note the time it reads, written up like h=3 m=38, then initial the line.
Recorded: h=2 m=37
